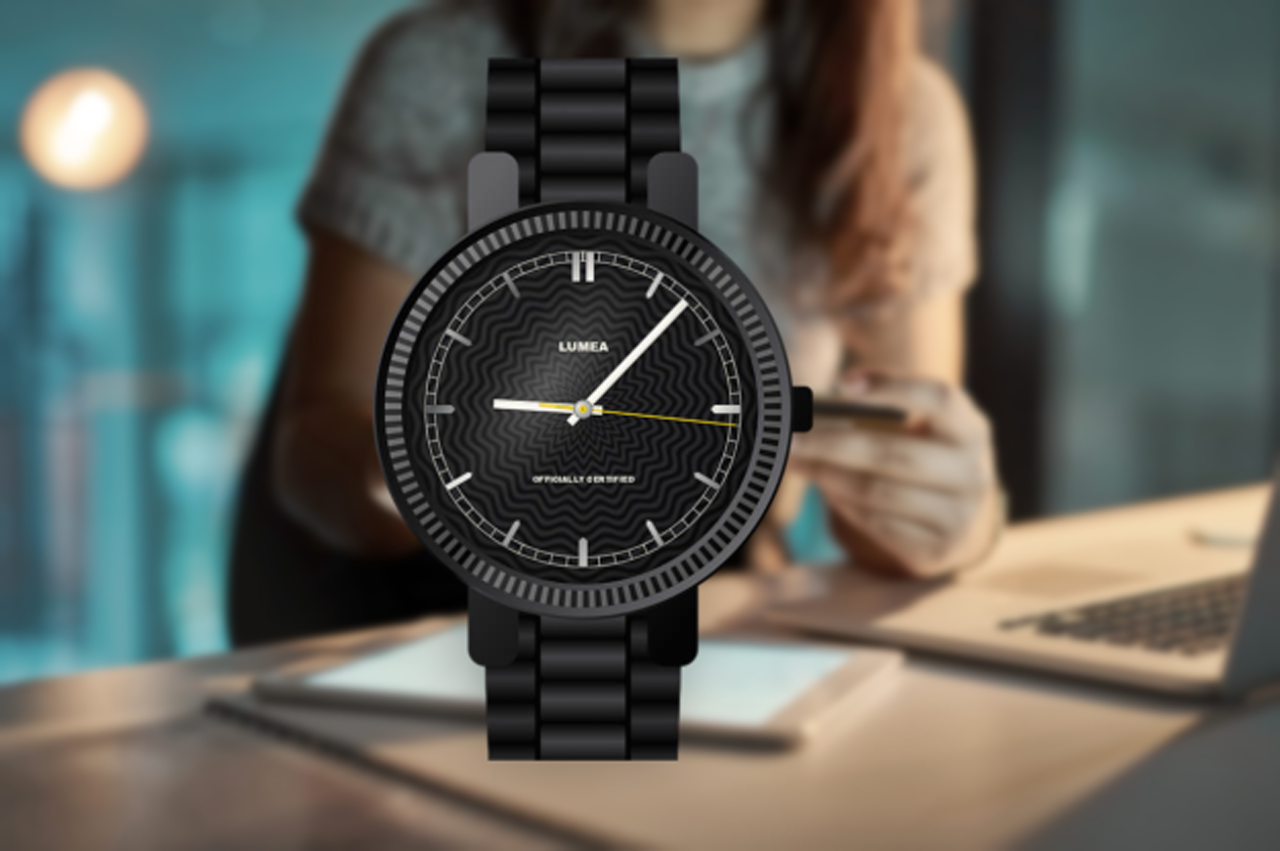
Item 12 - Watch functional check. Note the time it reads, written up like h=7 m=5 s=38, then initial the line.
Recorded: h=9 m=7 s=16
